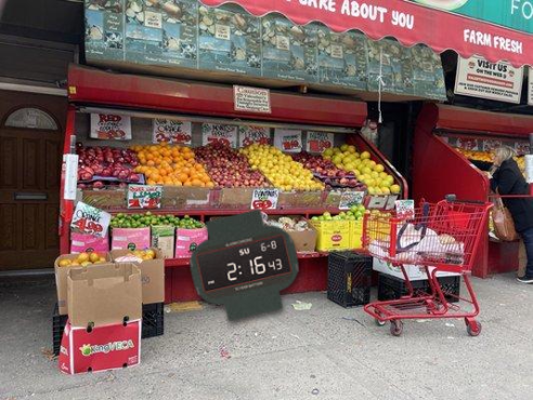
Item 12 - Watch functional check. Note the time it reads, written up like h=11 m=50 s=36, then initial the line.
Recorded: h=2 m=16 s=43
